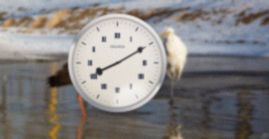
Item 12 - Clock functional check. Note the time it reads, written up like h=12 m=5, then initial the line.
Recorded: h=8 m=10
